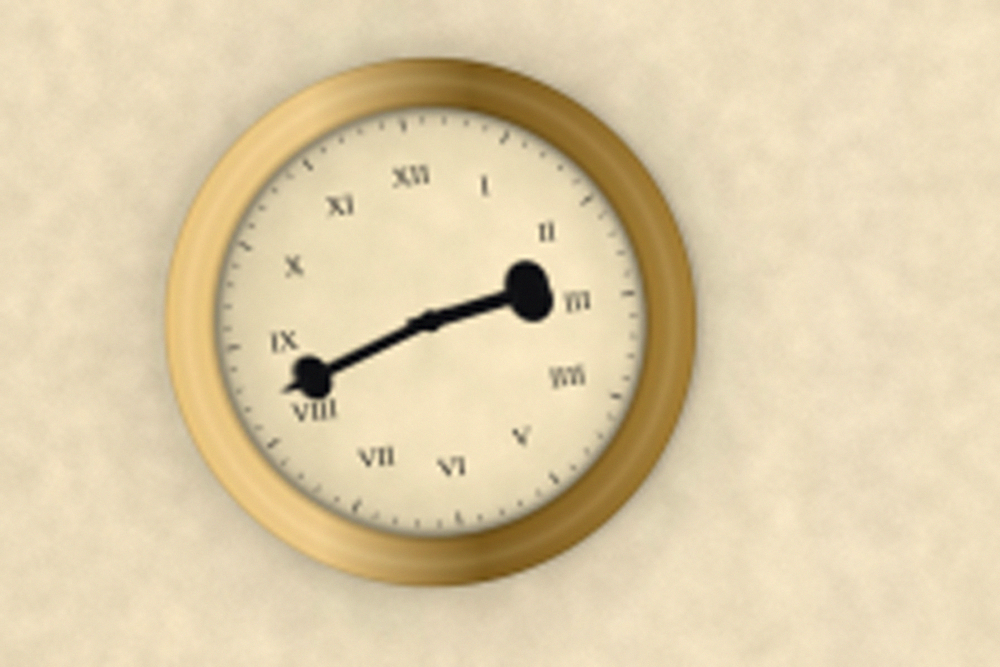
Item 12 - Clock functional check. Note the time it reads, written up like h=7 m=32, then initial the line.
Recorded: h=2 m=42
